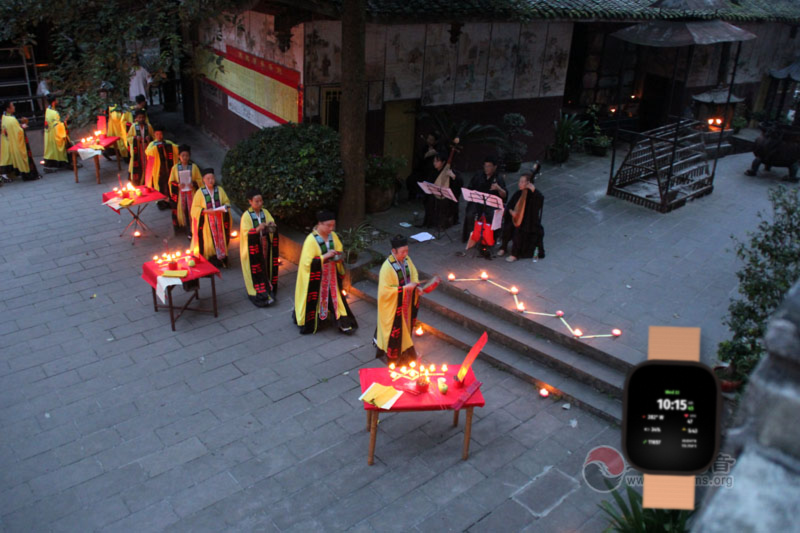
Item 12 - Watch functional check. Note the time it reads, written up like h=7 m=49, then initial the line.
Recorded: h=10 m=15
